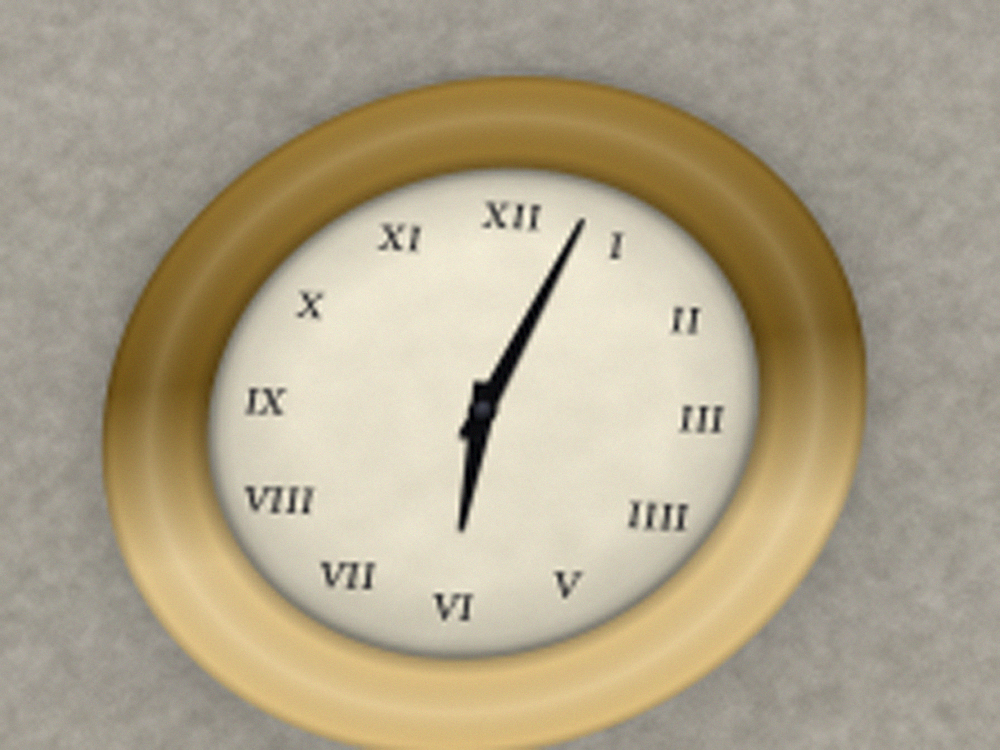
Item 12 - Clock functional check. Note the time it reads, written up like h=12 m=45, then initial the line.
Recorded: h=6 m=3
